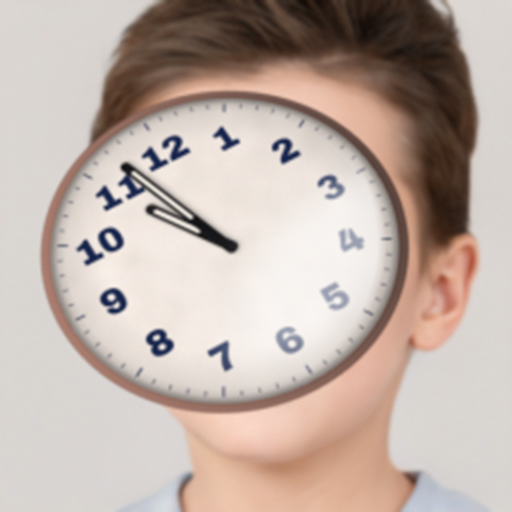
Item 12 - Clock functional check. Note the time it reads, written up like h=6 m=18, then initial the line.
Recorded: h=10 m=57
